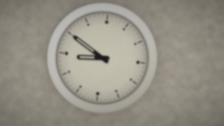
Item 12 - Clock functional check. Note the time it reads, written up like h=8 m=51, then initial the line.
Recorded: h=8 m=50
